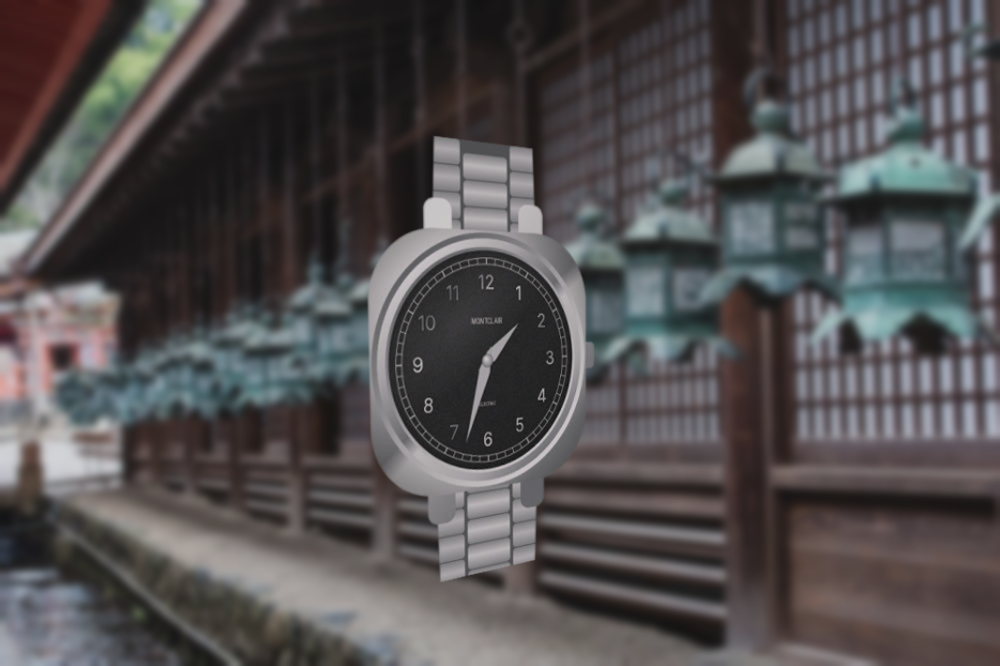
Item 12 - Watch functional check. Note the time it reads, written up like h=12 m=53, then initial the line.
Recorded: h=1 m=33
